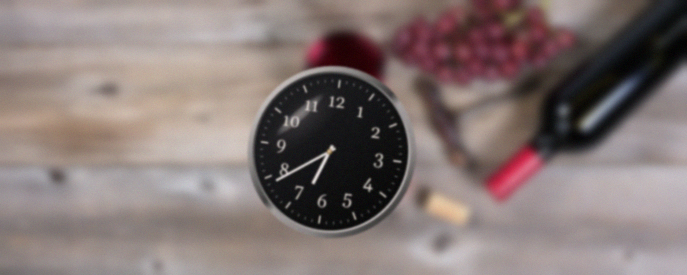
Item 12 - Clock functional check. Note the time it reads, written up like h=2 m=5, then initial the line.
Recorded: h=6 m=39
